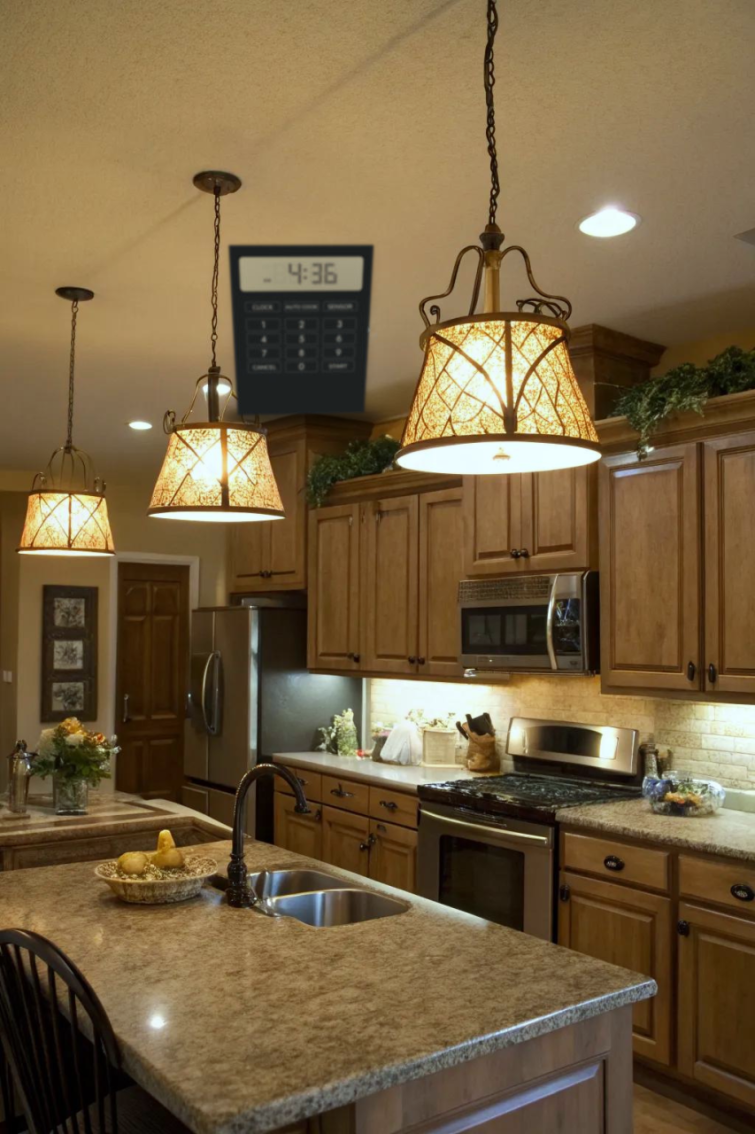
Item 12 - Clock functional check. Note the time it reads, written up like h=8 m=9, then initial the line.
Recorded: h=4 m=36
